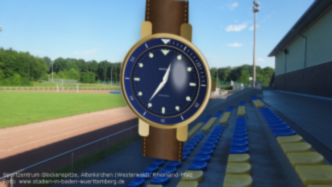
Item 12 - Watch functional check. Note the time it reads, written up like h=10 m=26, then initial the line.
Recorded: h=12 m=36
